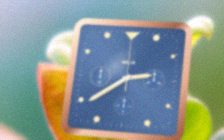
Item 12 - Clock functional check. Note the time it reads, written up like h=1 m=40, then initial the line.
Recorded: h=2 m=39
